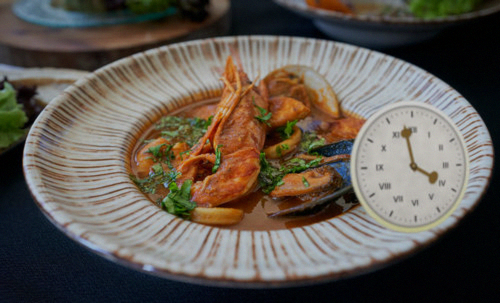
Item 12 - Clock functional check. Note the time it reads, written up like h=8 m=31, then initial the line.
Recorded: h=3 m=58
